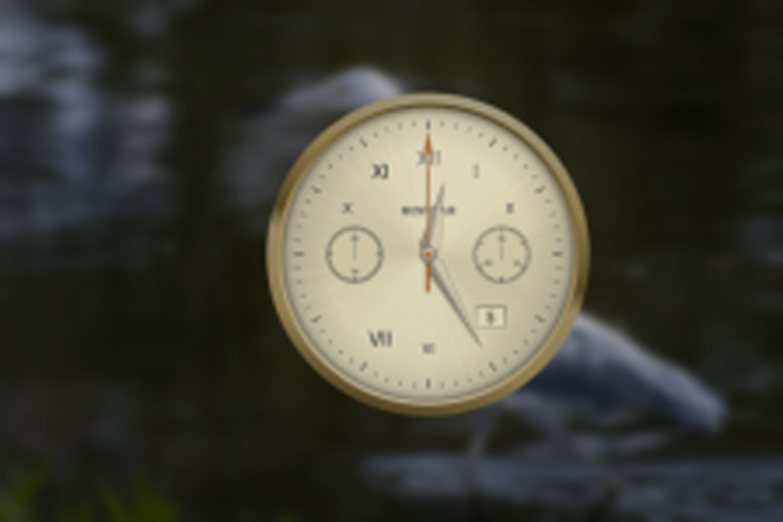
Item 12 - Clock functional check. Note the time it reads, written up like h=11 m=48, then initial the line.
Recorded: h=12 m=25
